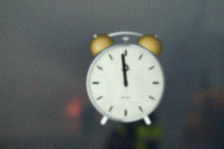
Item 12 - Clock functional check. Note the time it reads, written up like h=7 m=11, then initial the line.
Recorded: h=11 m=59
